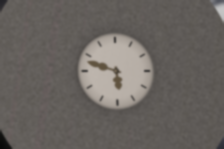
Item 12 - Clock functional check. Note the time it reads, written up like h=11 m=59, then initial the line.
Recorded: h=5 m=48
